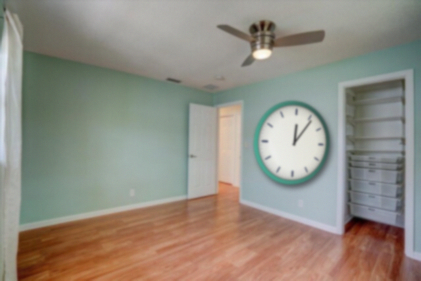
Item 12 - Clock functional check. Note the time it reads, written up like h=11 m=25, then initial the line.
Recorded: h=12 m=6
